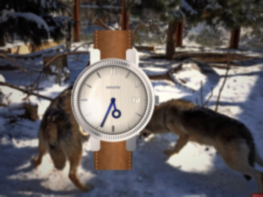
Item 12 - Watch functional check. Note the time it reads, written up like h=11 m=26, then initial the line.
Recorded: h=5 m=34
